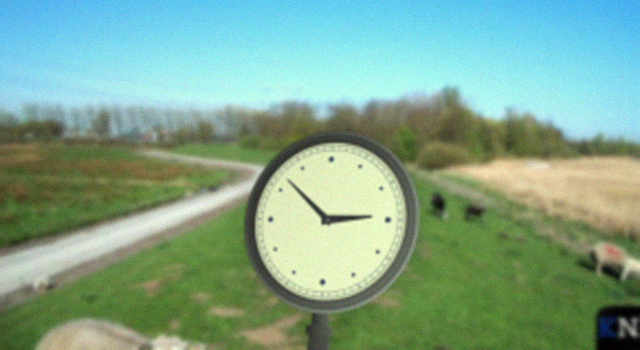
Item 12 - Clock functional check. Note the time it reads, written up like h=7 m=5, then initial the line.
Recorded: h=2 m=52
